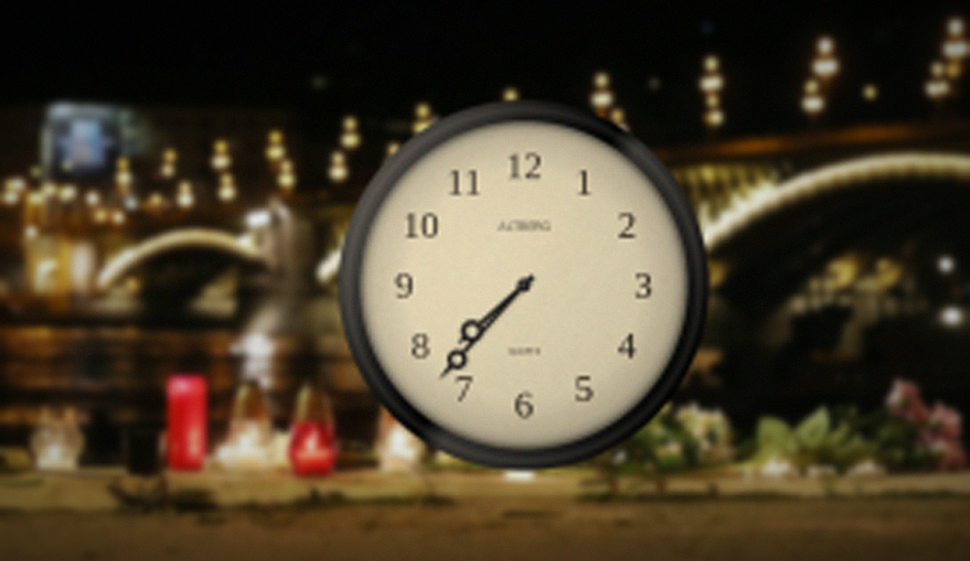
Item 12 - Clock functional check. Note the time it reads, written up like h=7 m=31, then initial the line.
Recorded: h=7 m=37
